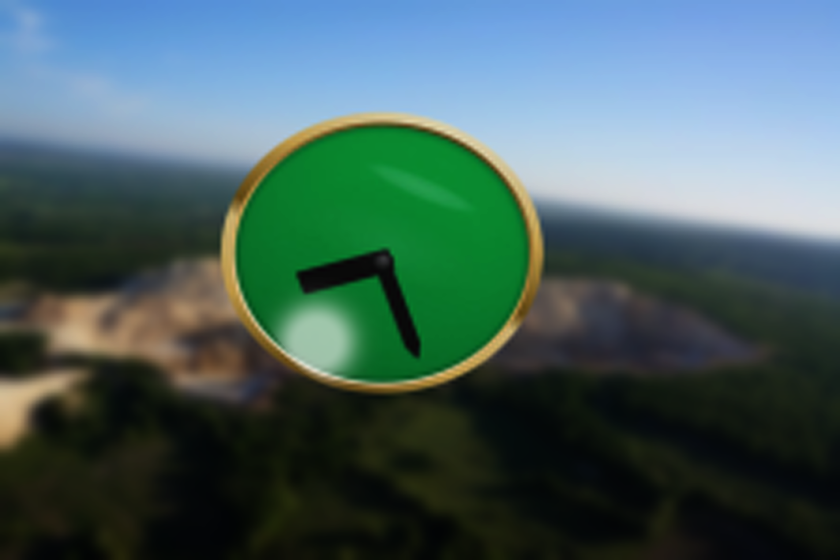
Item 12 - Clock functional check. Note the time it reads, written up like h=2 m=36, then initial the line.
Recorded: h=8 m=27
